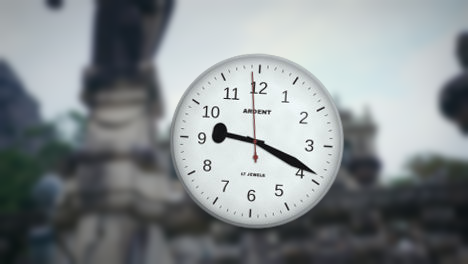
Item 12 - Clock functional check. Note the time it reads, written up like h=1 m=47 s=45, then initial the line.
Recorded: h=9 m=18 s=59
